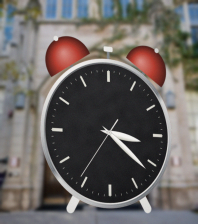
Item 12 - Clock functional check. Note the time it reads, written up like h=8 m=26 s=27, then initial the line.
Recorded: h=3 m=21 s=36
